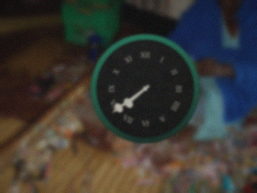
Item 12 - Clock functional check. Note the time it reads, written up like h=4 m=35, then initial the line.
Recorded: h=7 m=39
